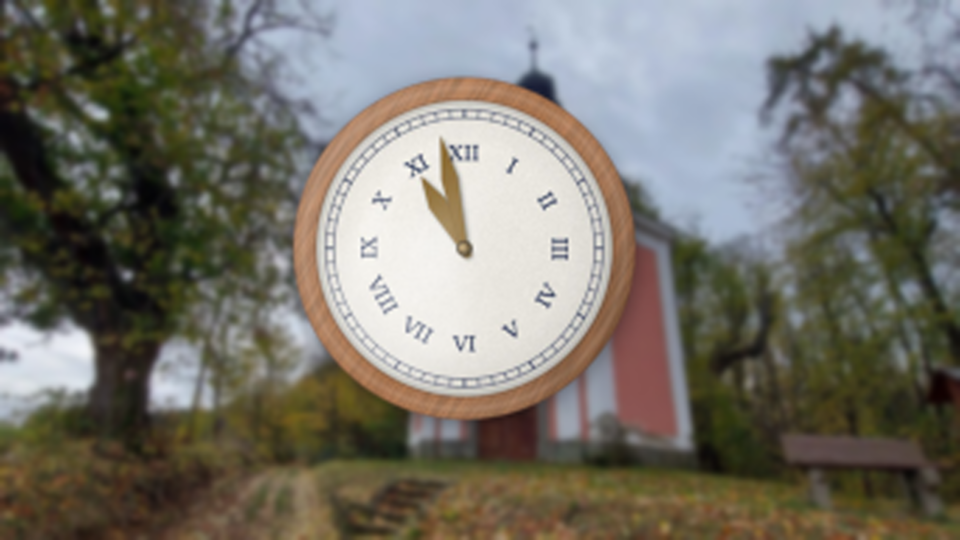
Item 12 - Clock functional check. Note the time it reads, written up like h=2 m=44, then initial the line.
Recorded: h=10 m=58
